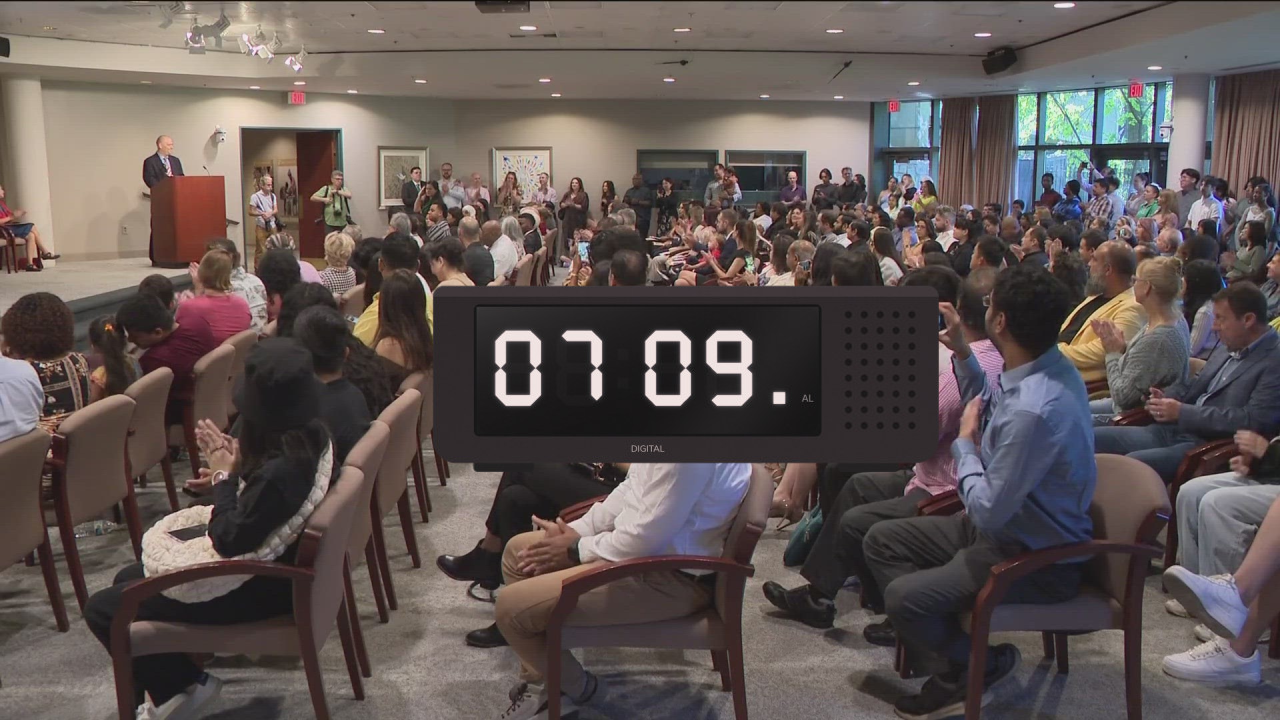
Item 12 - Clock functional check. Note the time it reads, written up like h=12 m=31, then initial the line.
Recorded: h=7 m=9
